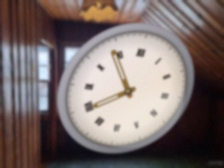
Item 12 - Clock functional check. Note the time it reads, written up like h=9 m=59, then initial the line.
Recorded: h=7 m=54
